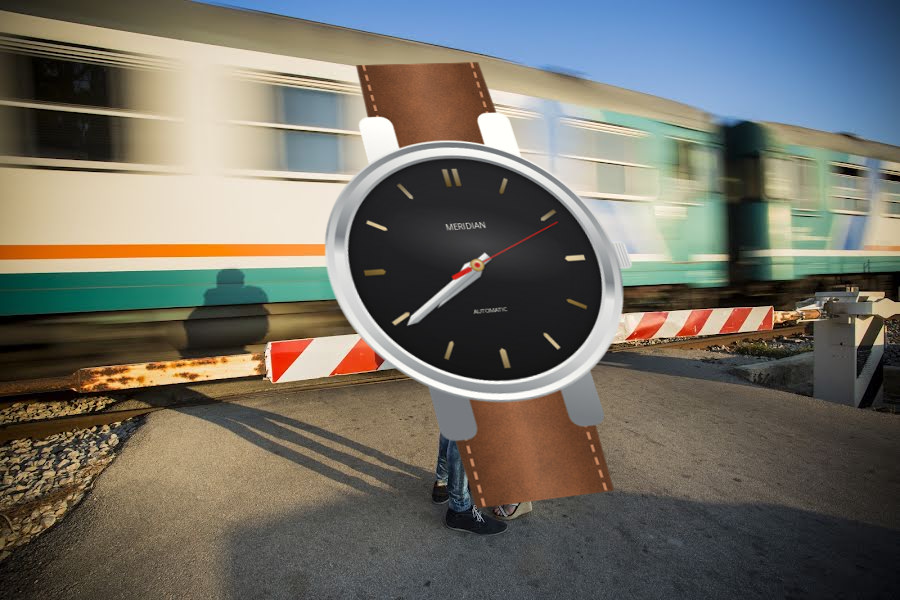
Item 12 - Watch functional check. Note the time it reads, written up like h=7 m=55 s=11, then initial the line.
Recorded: h=7 m=39 s=11
